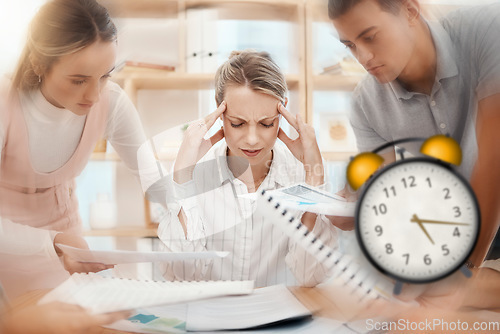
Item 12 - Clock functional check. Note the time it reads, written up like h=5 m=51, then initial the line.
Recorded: h=5 m=18
